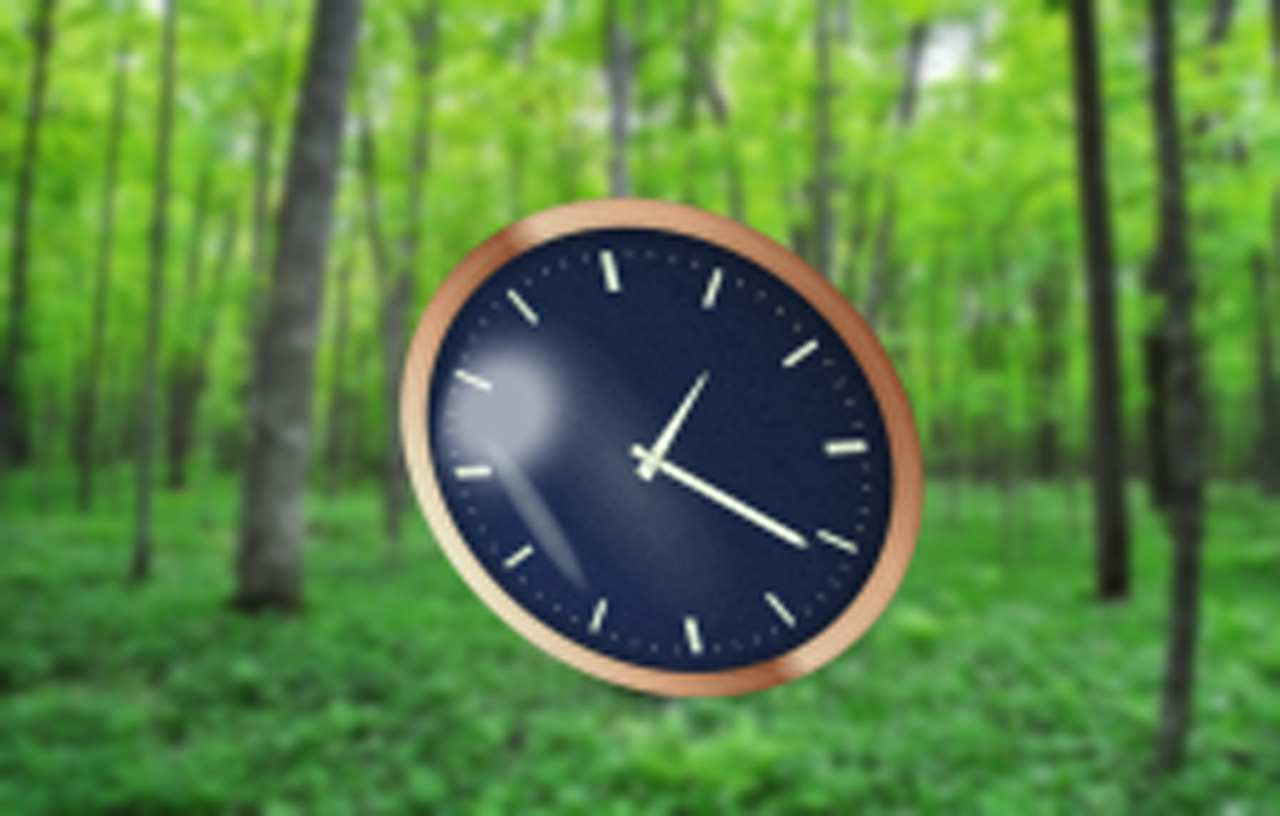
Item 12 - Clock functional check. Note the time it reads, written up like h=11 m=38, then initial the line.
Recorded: h=1 m=21
